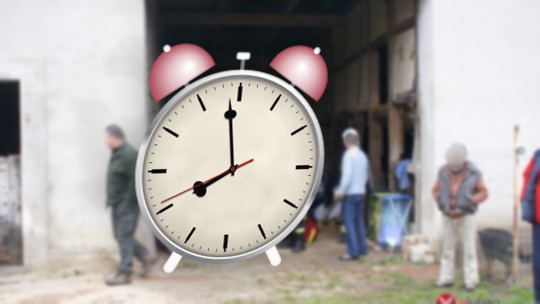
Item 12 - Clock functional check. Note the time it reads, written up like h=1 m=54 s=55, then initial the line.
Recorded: h=7 m=58 s=41
